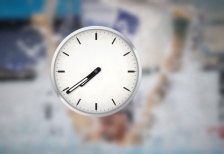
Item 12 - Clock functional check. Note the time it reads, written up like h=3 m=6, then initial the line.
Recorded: h=7 m=39
